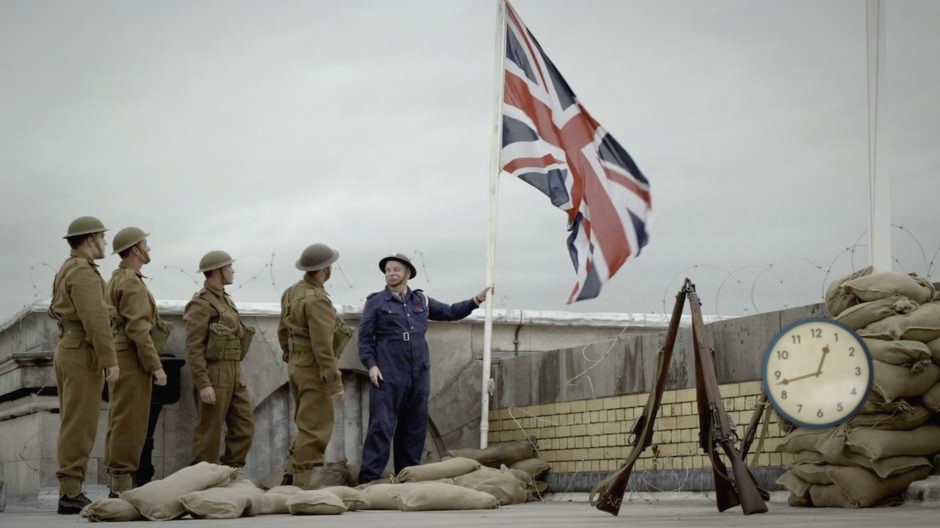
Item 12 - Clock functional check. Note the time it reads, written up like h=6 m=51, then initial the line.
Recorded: h=12 m=43
